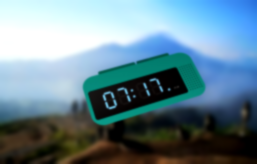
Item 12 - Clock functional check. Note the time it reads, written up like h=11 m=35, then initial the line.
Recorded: h=7 m=17
